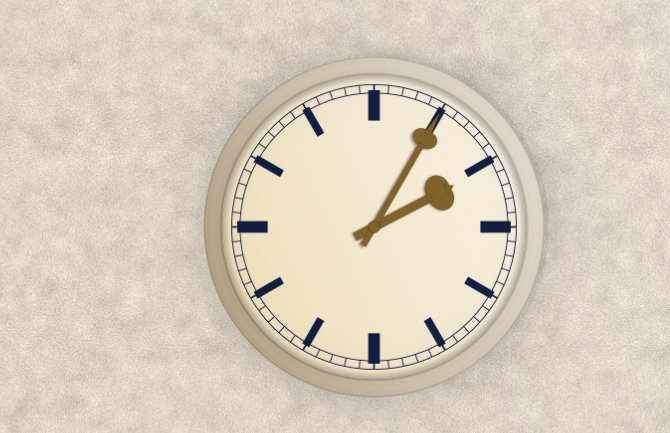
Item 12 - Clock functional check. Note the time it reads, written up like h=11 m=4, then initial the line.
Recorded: h=2 m=5
